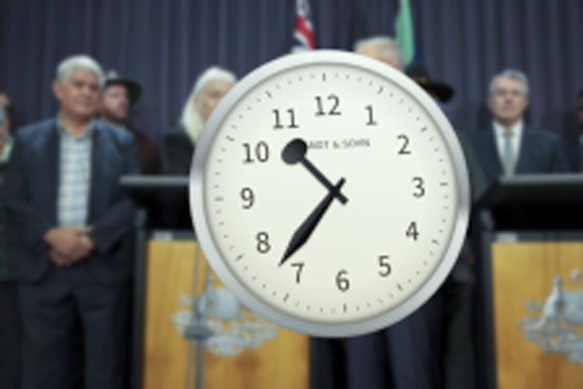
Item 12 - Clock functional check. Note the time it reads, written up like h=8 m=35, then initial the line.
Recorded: h=10 m=37
